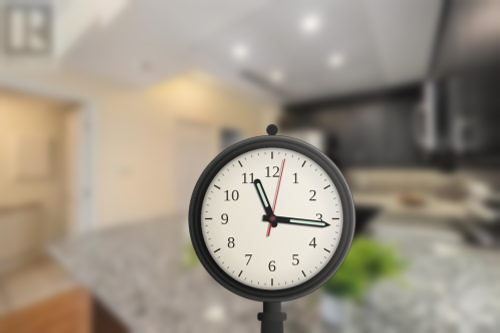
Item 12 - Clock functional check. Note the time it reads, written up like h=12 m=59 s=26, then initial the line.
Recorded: h=11 m=16 s=2
